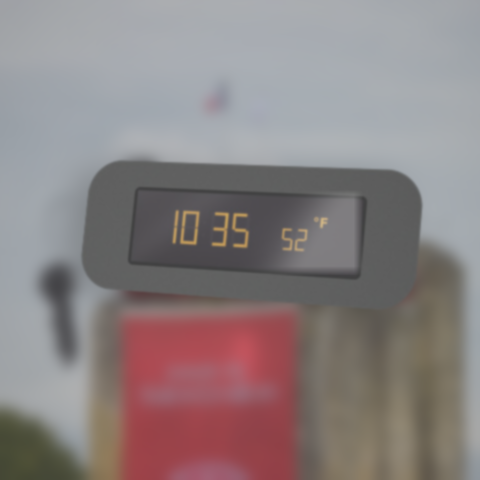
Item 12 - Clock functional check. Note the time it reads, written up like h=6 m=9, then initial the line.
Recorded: h=10 m=35
